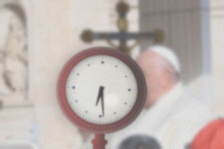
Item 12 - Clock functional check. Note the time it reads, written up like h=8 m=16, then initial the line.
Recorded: h=6 m=29
